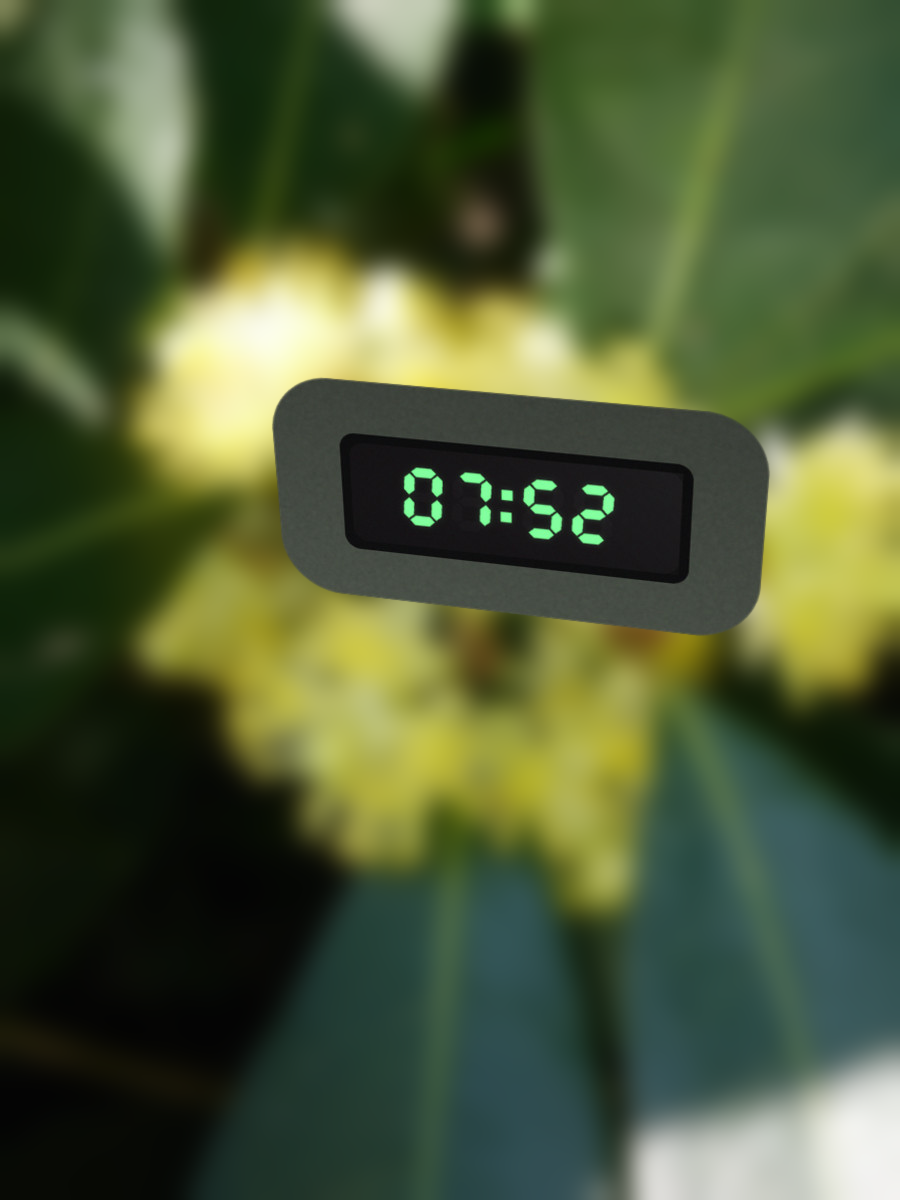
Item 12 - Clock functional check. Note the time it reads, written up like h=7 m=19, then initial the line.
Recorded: h=7 m=52
